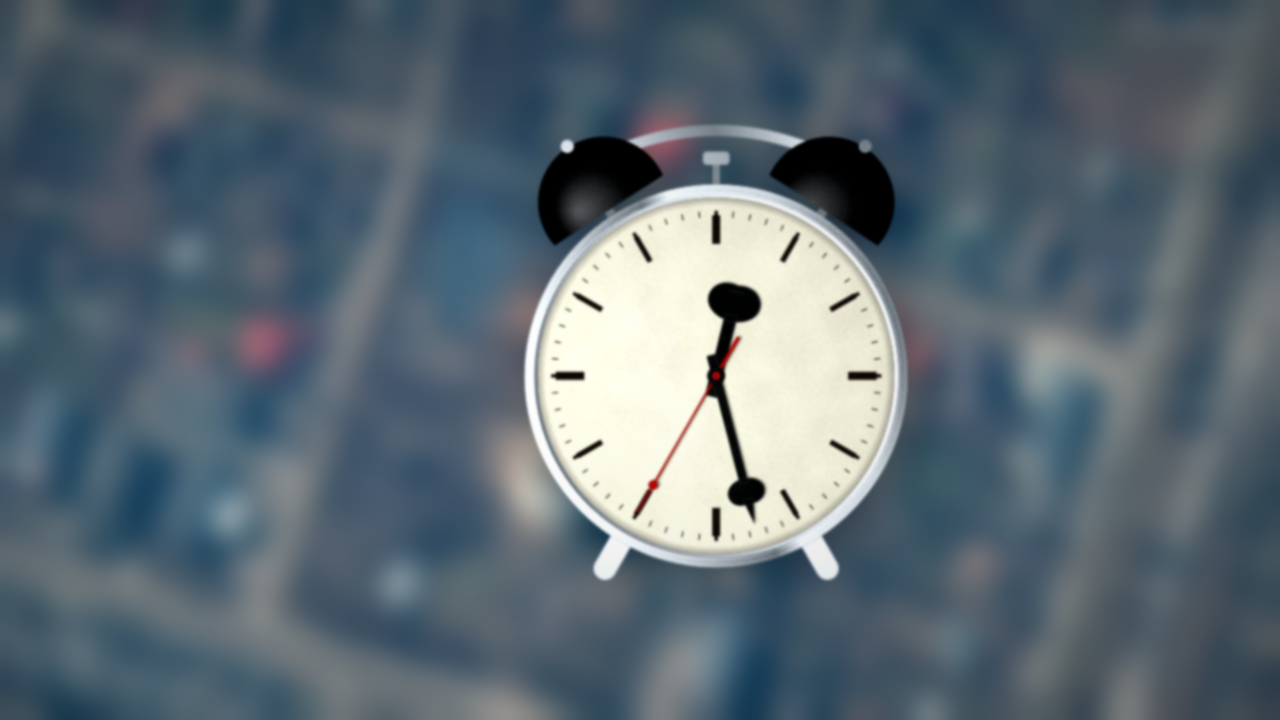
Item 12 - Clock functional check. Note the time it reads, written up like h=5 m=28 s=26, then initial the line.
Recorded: h=12 m=27 s=35
